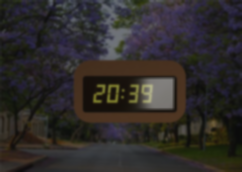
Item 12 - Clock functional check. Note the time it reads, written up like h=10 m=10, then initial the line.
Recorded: h=20 m=39
